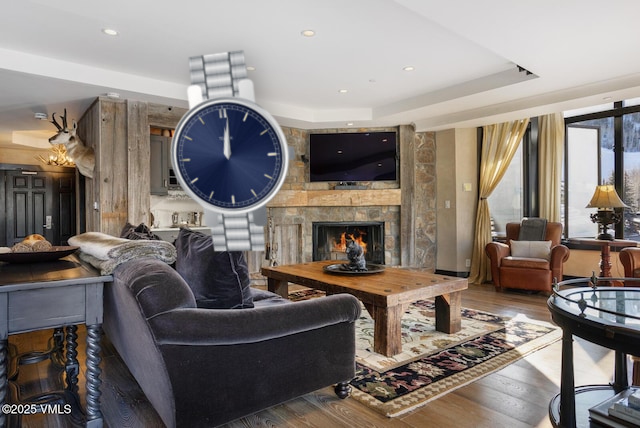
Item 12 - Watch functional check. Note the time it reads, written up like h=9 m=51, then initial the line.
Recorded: h=12 m=1
